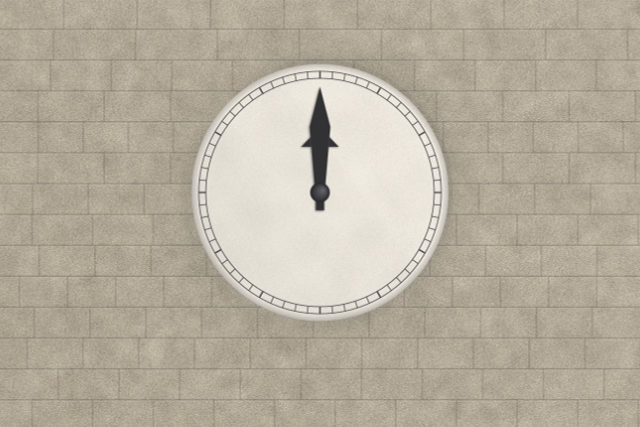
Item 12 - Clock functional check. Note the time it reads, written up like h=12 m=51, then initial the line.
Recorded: h=12 m=0
